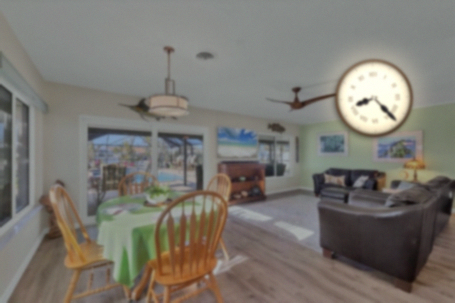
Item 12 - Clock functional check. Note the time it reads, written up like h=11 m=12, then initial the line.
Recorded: h=8 m=23
